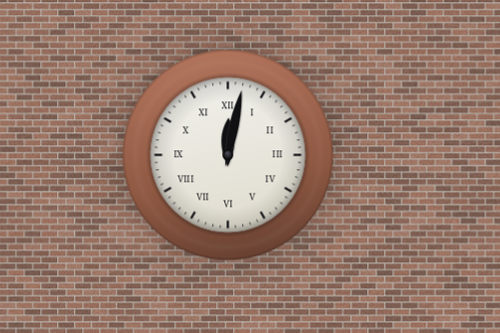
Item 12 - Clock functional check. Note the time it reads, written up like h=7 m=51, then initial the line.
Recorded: h=12 m=2
